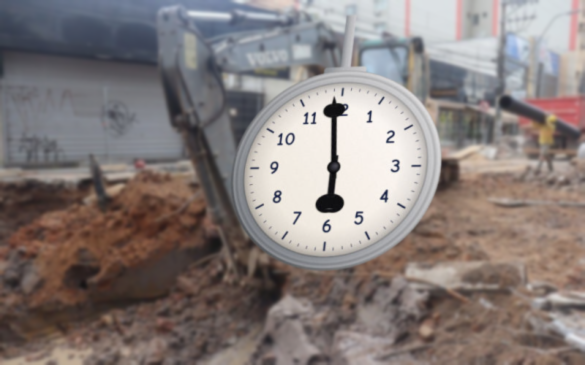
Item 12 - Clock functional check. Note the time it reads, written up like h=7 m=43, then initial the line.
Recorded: h=5 m=59
